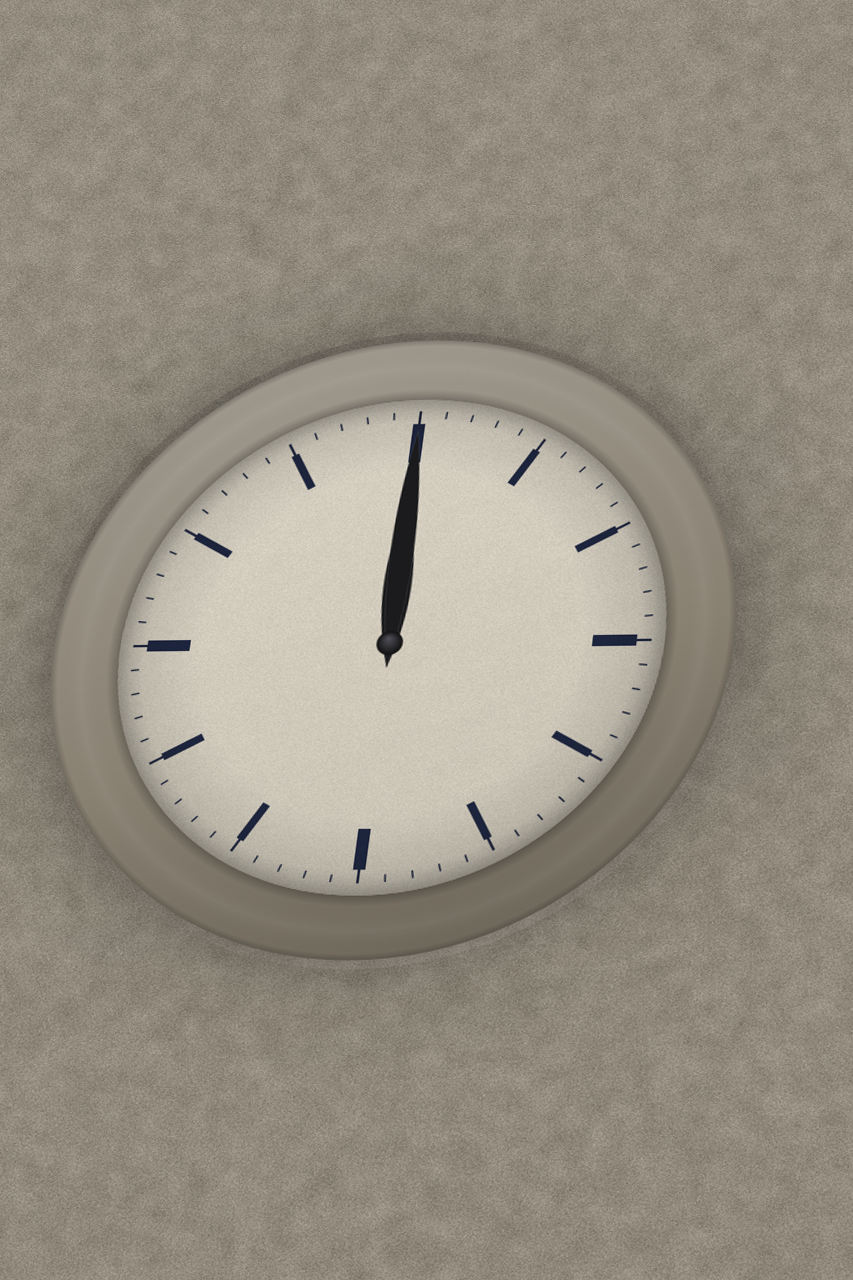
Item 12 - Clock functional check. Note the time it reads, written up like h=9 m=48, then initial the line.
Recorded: h=12 m=0
